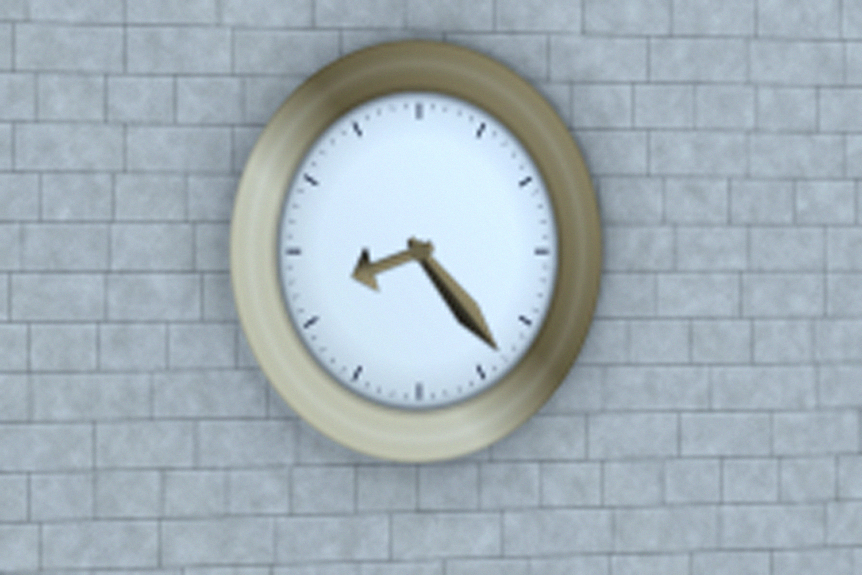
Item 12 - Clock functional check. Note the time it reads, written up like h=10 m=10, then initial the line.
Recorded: h=8 m=23
